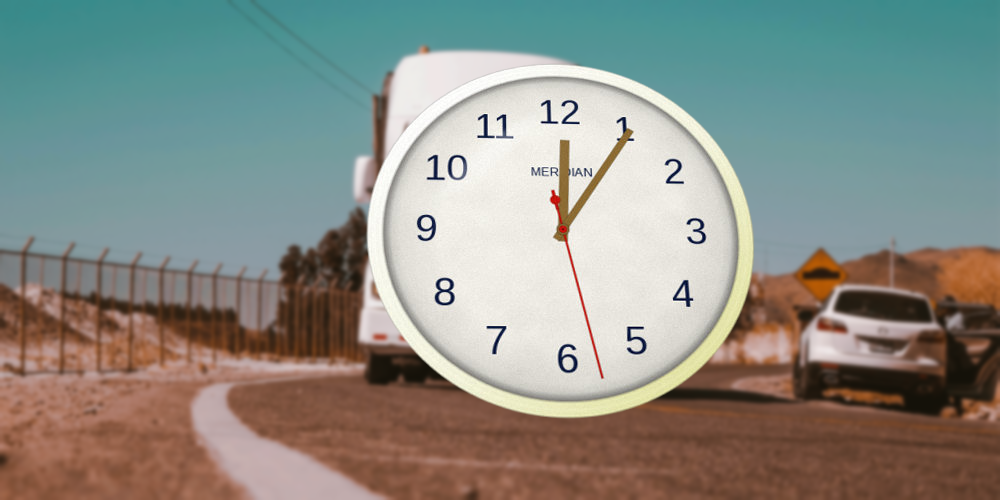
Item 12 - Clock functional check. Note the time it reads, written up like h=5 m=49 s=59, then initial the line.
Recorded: h=12 m=5 s=28
